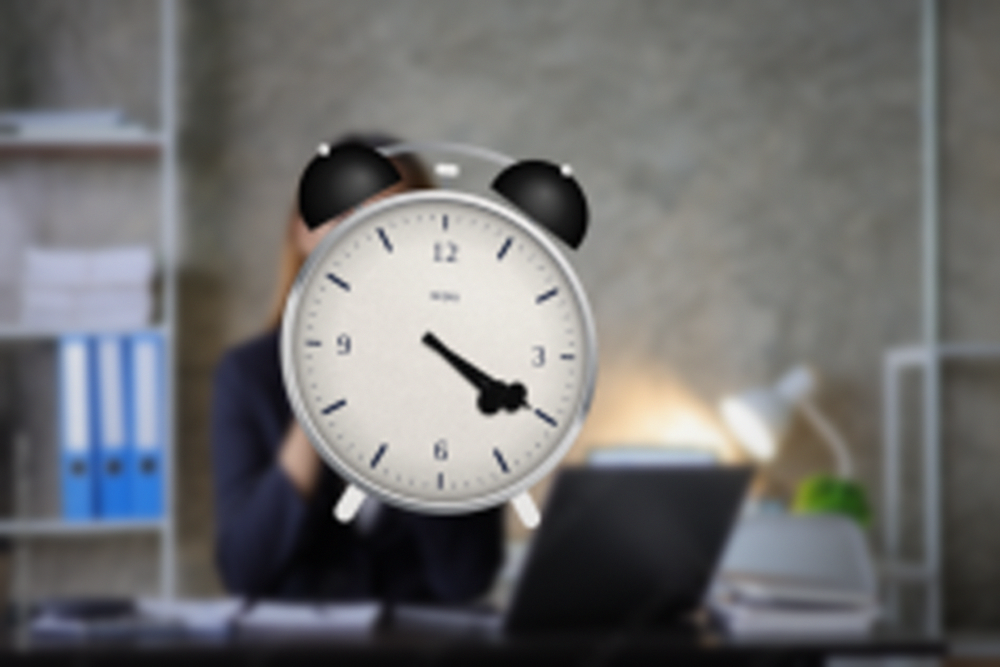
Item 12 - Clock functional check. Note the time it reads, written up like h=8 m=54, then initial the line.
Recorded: h=4 m=20
